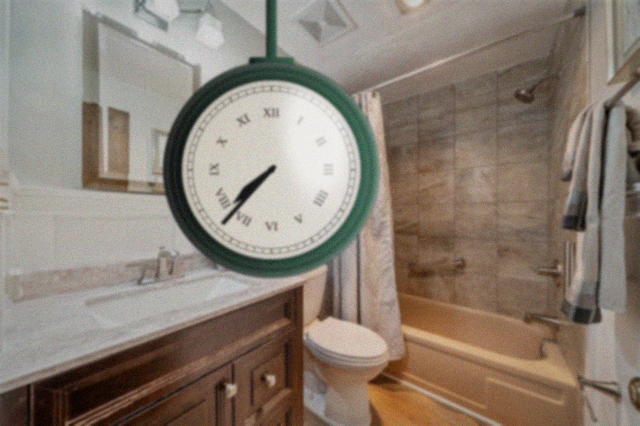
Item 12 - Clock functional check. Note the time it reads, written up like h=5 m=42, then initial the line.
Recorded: h=7 m=37
